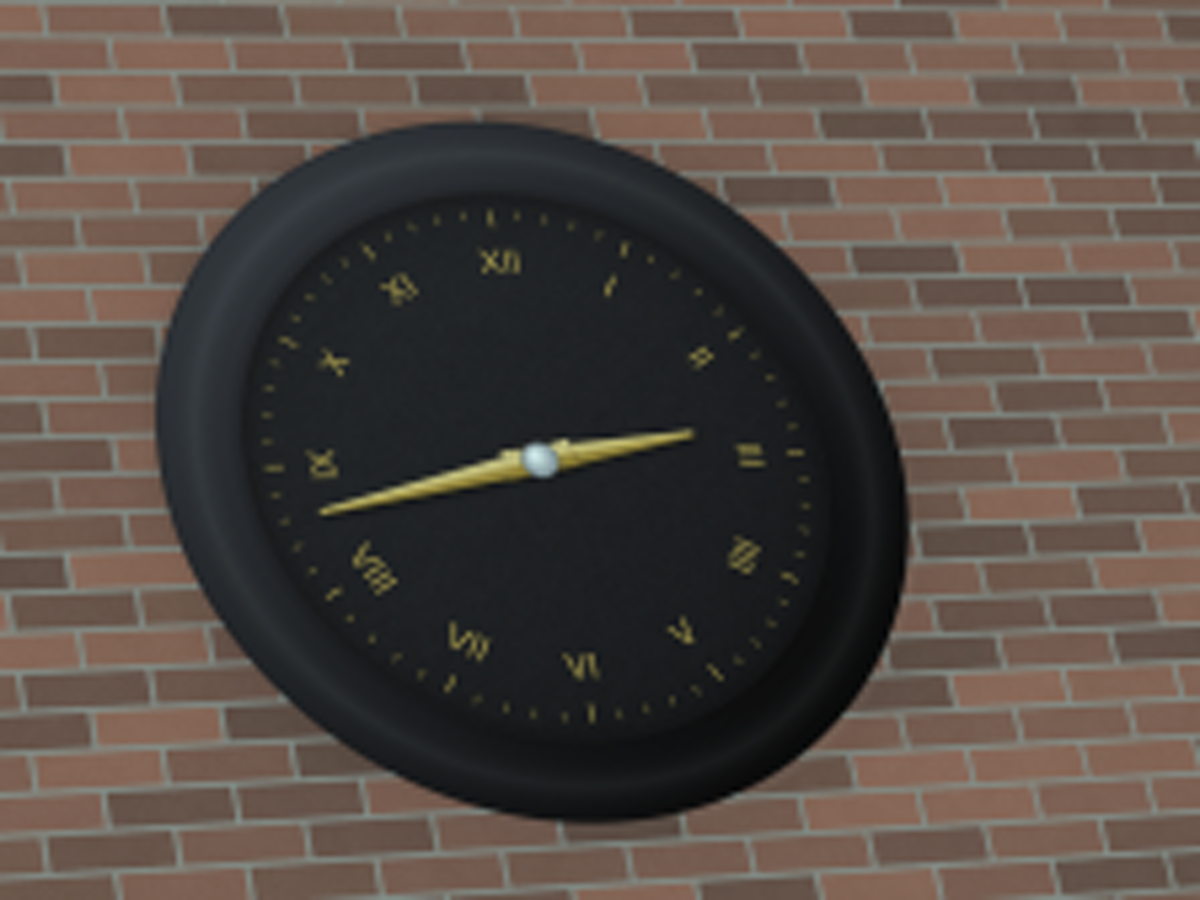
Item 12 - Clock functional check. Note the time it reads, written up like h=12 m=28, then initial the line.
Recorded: h=2 m=43
